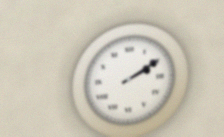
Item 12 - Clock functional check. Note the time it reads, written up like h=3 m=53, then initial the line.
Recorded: h=2 m=10
